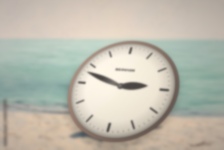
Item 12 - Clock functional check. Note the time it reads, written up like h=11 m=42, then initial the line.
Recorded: h=2 m=48
